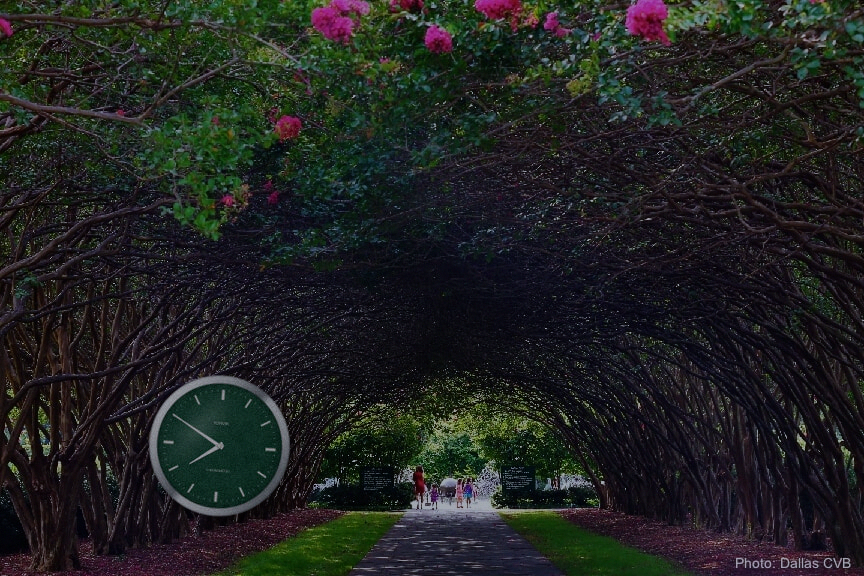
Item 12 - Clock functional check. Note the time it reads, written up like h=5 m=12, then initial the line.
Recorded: h=7 m=50
